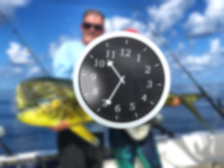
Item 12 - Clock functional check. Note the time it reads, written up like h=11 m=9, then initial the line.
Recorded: h=10 m=34
